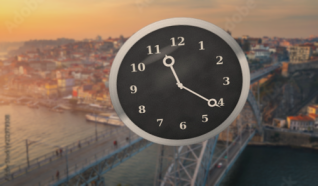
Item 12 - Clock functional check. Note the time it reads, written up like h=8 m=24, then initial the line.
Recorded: h=11 m=21
